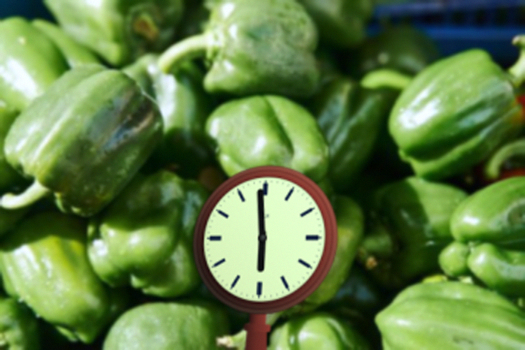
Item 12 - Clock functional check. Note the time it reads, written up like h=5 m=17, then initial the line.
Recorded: h=5 m=59
